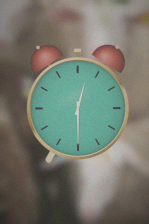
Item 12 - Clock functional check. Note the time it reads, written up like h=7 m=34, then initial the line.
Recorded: h=12 m=30
